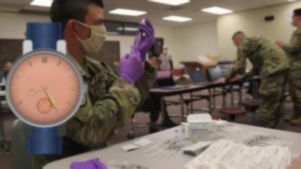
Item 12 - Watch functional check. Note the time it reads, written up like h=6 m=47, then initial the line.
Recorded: h=8 m=25
